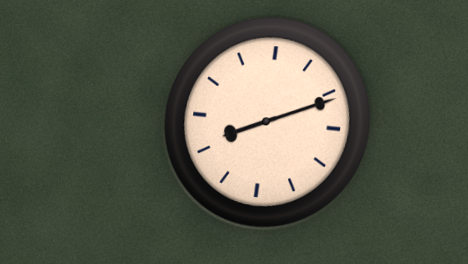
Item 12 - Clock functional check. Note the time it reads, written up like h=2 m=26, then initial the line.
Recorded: h=8 m=11
